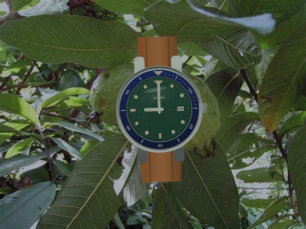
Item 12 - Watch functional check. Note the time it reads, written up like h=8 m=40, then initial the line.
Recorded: h=9 m=0
